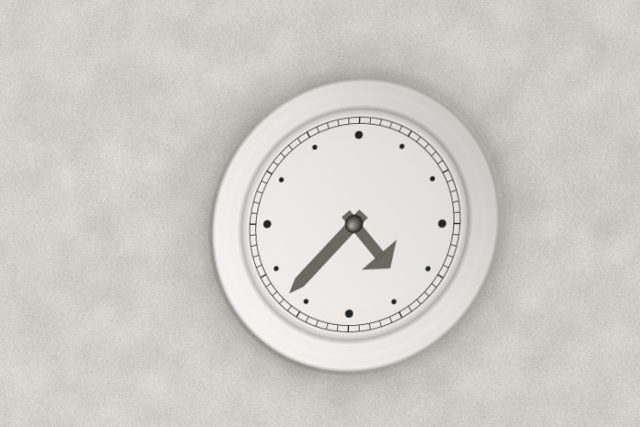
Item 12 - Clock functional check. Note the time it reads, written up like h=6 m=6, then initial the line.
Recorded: h=4 m=37
